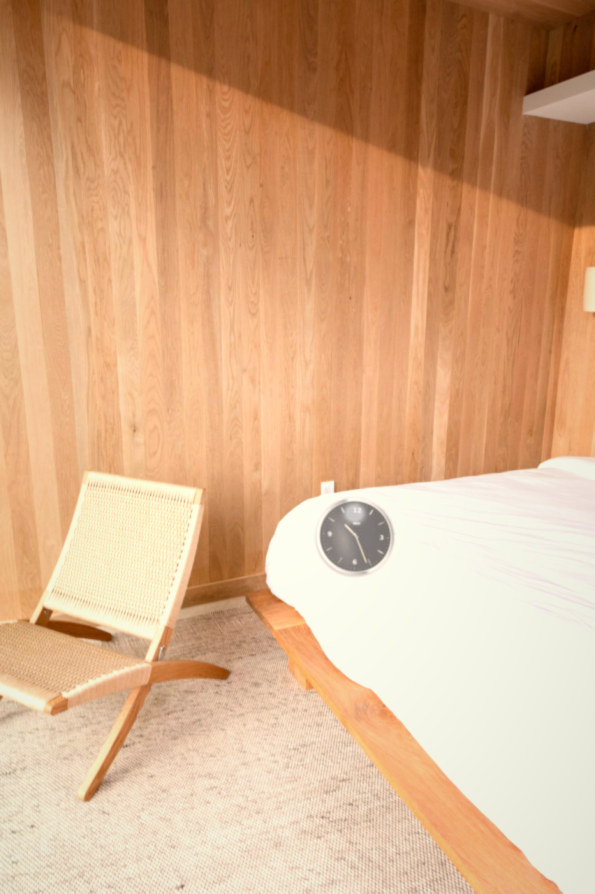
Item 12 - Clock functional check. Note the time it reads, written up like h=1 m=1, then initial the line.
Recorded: h=10 m=26
